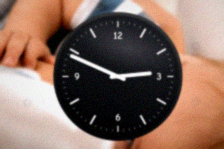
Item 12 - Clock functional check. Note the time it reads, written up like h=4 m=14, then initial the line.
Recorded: h=2 m=49
